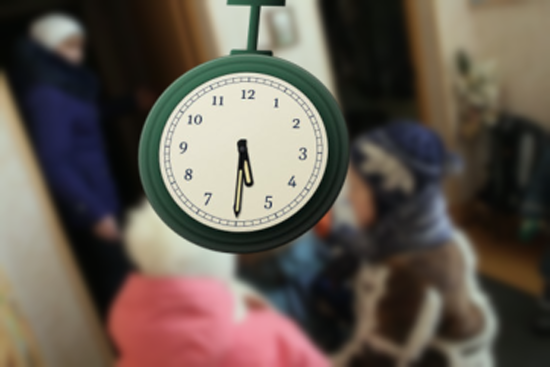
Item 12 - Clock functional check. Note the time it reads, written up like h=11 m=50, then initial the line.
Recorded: h=5 m=30
